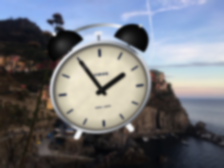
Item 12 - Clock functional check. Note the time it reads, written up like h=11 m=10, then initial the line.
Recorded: h=1 m=55
